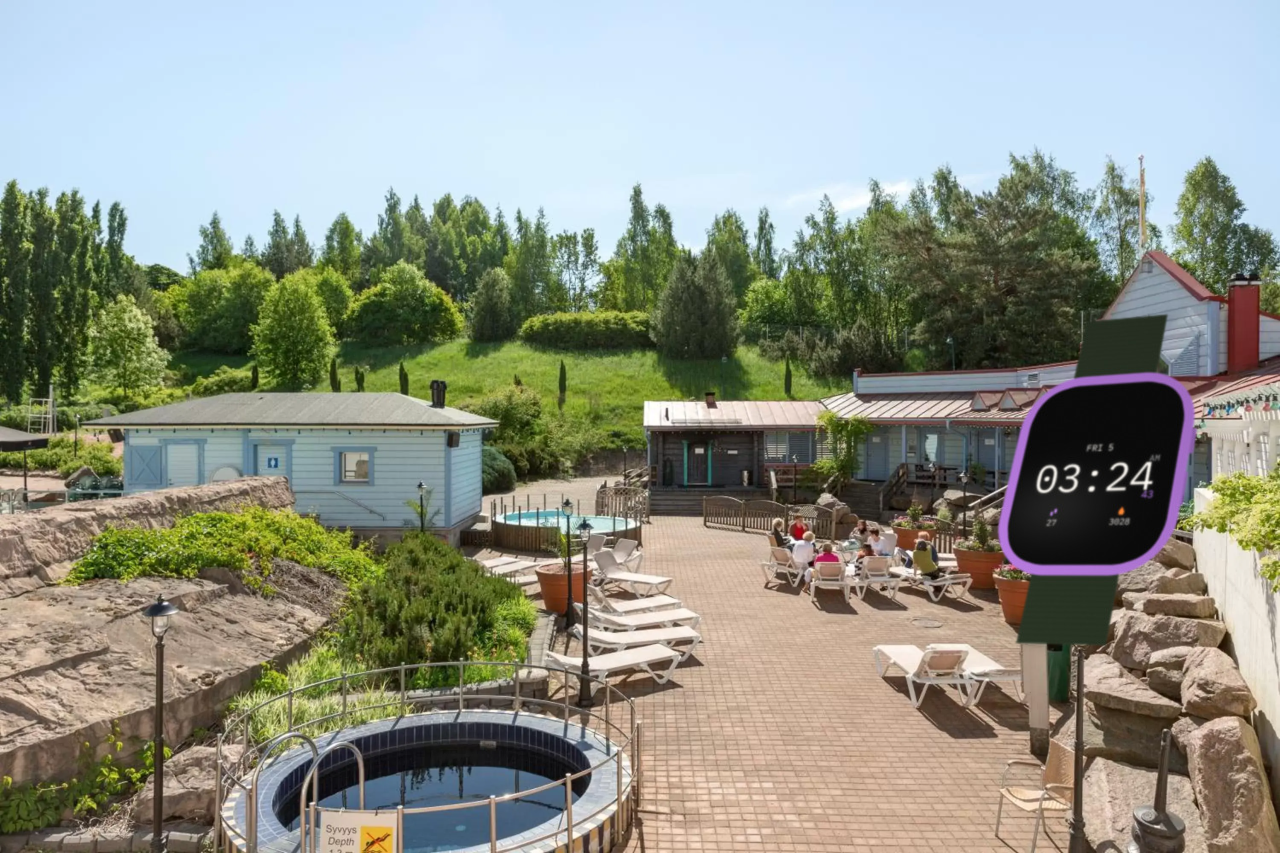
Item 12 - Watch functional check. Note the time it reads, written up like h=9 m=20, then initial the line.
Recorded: h=3 m=24
